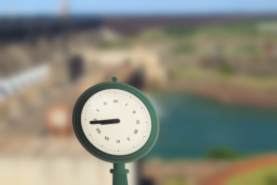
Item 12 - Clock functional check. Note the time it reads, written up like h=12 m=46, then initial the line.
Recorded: h=8 m=44
